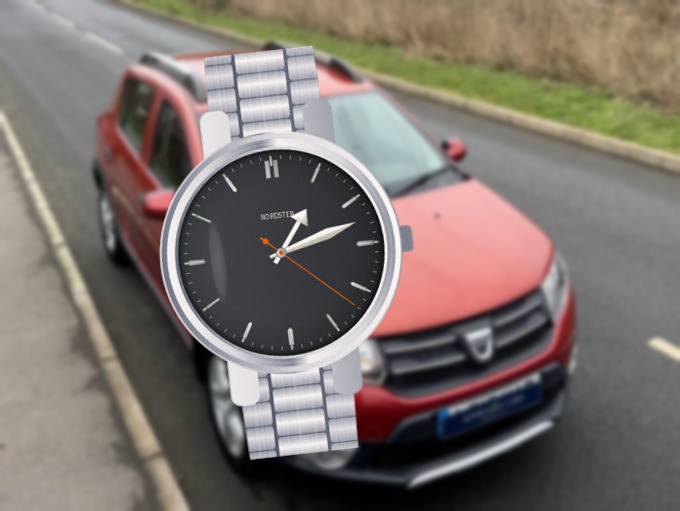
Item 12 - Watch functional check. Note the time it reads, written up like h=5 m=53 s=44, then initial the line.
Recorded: h=1 m=12 s=22
